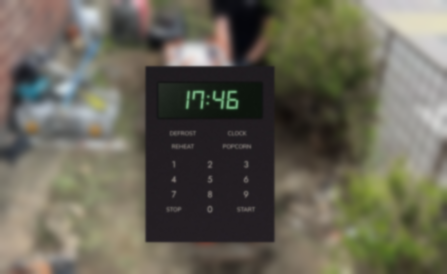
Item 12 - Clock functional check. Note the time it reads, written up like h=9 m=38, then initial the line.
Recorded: h=17 m=46
